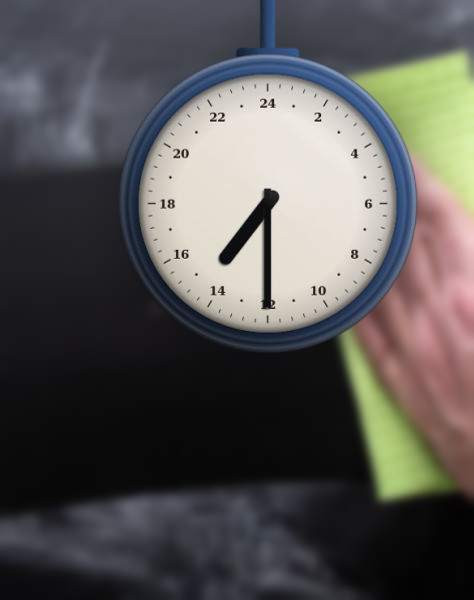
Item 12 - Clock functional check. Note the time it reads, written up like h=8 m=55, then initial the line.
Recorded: h=14 m=30
